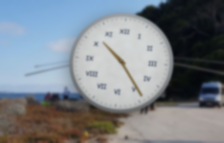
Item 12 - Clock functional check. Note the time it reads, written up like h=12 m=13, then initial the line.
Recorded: h=10 m=24
